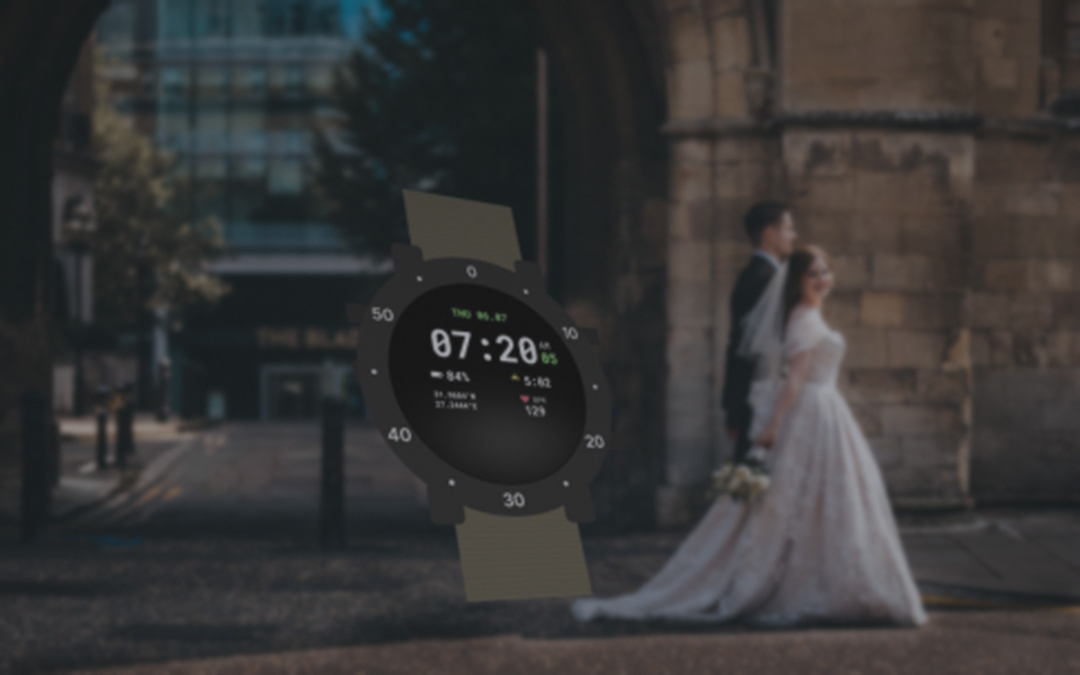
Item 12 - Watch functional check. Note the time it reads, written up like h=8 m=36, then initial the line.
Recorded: h=7 m=20
